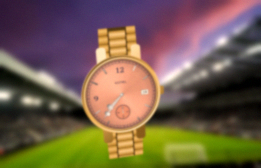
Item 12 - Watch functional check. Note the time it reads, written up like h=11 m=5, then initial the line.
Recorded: h=7 m=37
